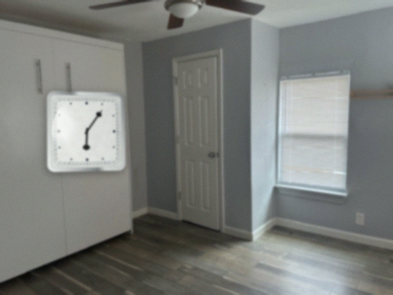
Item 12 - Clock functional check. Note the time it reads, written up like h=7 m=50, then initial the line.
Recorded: h=6 m=6
